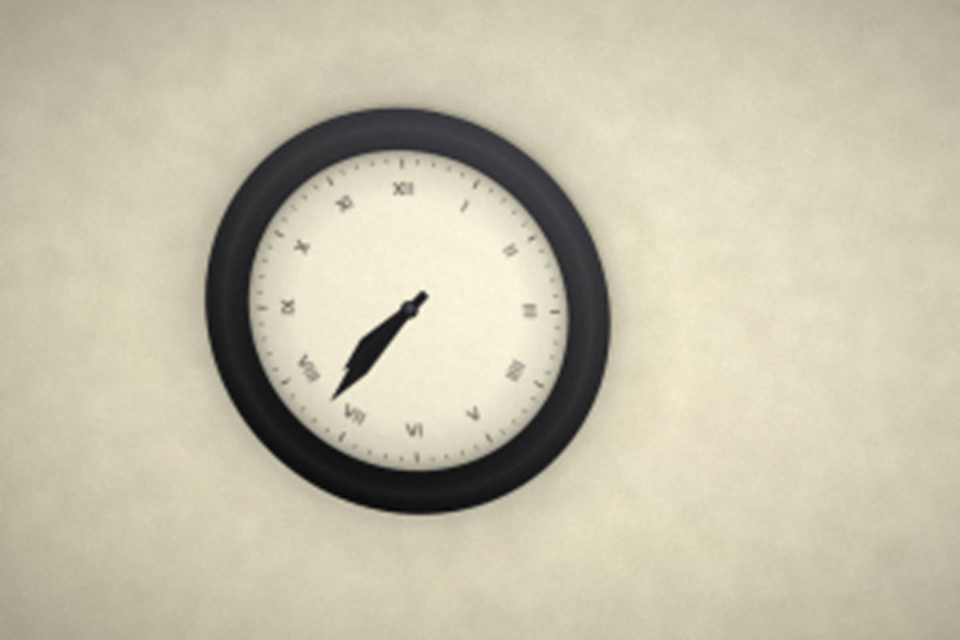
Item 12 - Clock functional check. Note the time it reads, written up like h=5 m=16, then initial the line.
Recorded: h=7 m=37
